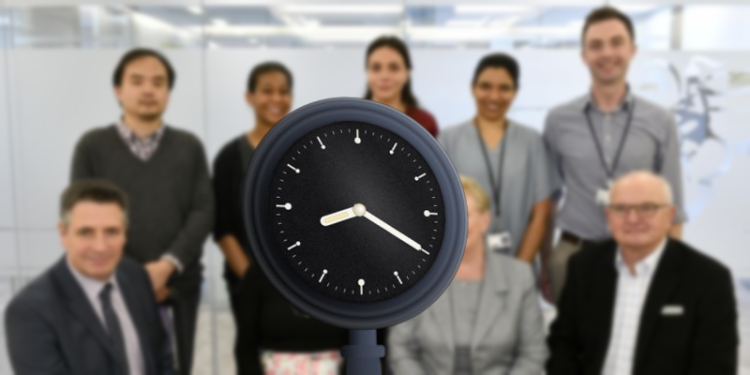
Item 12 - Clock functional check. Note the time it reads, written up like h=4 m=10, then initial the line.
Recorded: h=8 m=20
